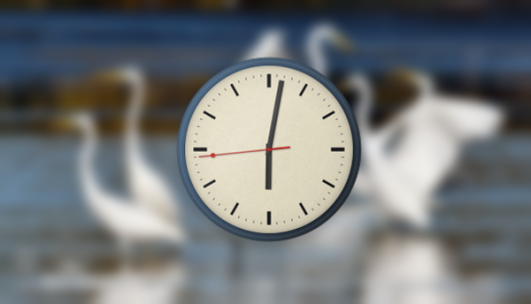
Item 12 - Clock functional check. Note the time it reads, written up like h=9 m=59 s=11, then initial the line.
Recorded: h=6 m=1 s=44
